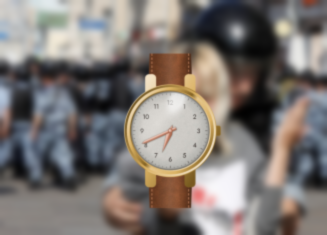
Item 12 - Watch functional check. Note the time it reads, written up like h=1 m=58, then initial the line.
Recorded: h=6 m=41
